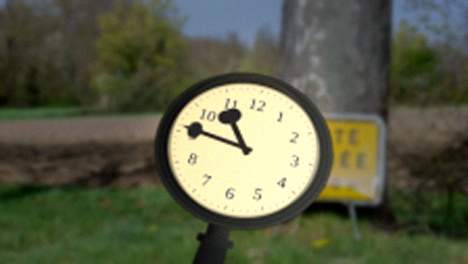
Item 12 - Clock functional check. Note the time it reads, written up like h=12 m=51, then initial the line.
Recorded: h=10 m=46
